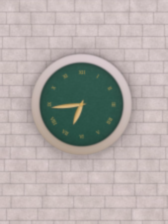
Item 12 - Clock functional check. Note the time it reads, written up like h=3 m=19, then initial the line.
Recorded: h=6 m=44
